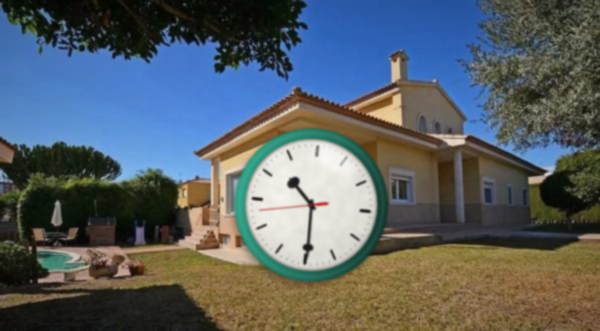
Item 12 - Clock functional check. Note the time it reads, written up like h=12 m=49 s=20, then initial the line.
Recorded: h=10 m=29 s=43
